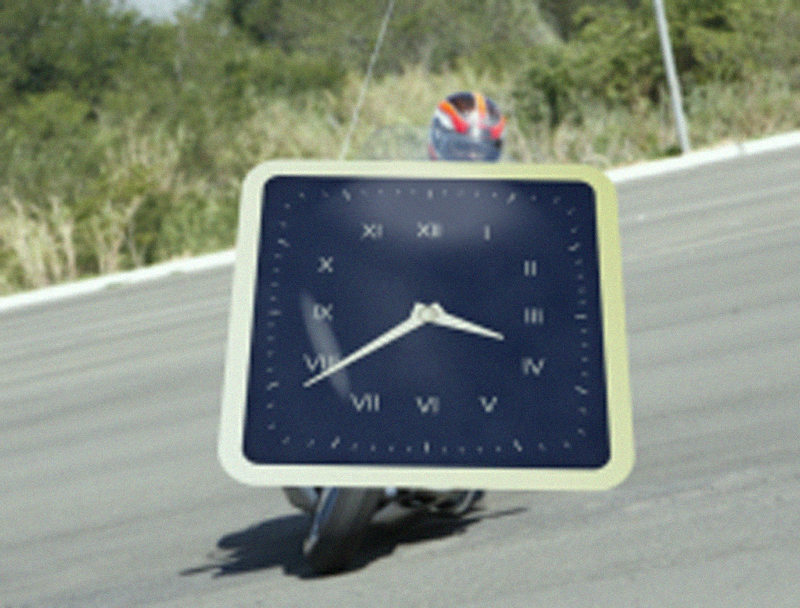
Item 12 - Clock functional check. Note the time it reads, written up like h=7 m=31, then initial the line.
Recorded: h=3 m=39
